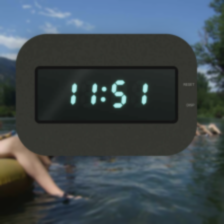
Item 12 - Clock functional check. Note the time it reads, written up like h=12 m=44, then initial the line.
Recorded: h=11 m=51
